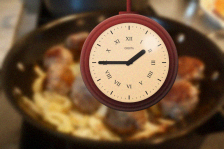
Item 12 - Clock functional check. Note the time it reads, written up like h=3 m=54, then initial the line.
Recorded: h=1 m=45
